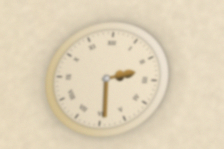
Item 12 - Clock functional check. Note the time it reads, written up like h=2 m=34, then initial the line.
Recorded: h=2 m=29
